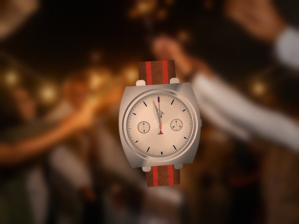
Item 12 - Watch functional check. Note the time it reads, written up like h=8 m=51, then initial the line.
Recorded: h=11 m=58
